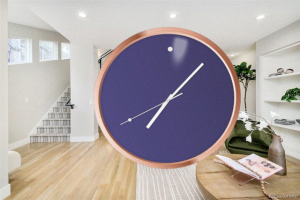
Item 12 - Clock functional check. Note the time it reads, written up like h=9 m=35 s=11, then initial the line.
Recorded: h=7 m=6 s=40
